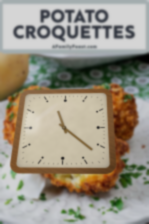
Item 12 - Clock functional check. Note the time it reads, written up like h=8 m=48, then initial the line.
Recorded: h=11 m=22
